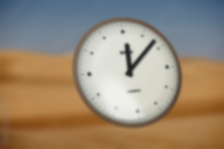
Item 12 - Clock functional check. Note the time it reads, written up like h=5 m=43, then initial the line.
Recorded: h=12 m=8
